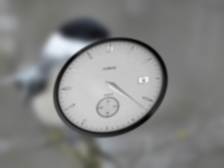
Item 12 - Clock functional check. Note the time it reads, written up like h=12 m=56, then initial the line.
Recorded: h=4 m=22
